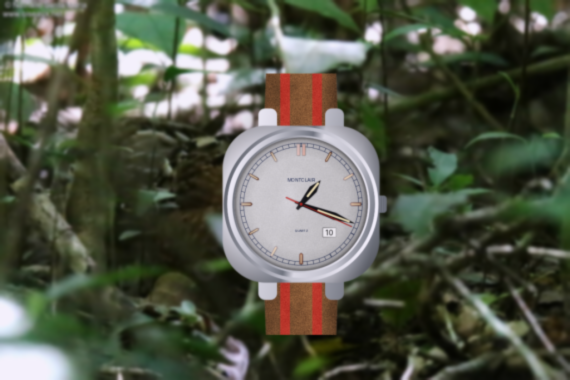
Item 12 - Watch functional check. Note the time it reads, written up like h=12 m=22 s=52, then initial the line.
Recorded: h=1 m=18 s=19
